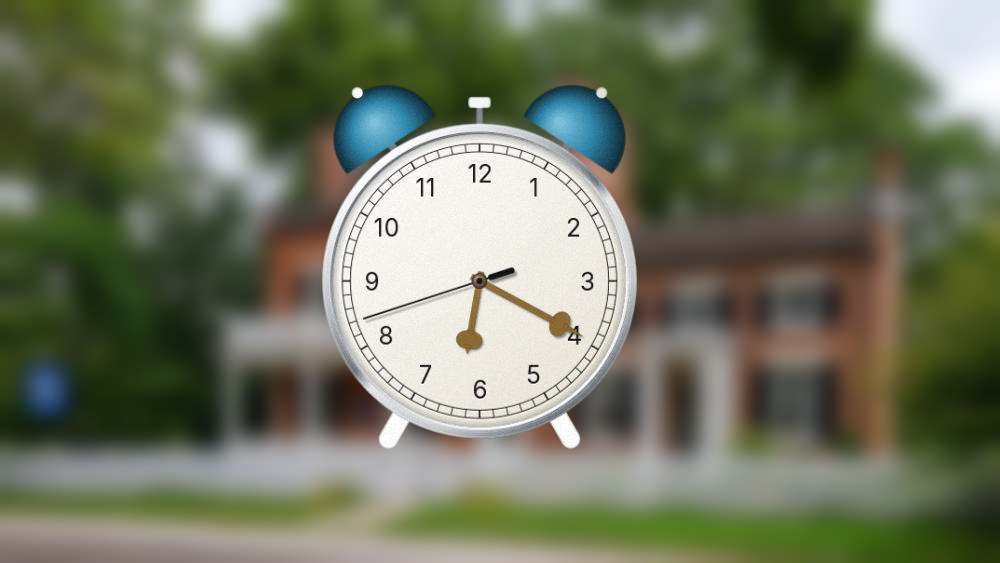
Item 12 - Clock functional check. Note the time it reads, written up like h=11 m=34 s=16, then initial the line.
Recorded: h=6 m=19 s=42
